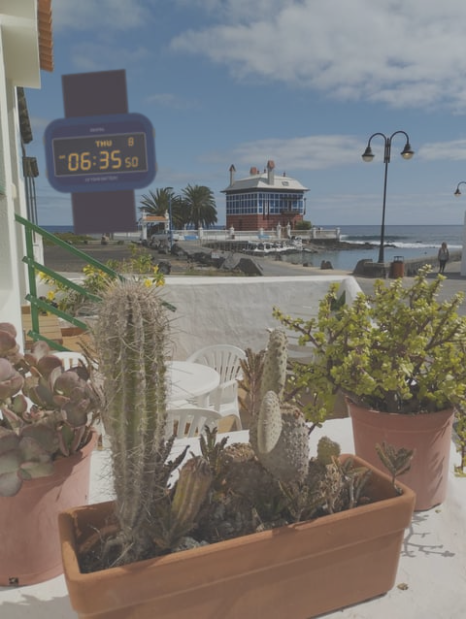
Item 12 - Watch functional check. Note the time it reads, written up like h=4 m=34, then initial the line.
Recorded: h=6 m=35
